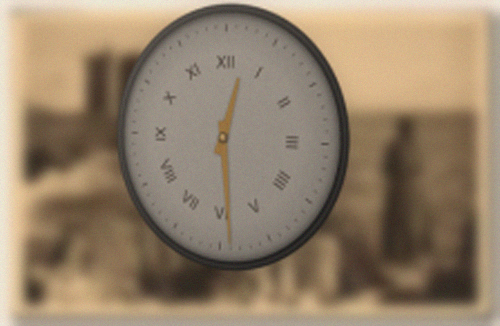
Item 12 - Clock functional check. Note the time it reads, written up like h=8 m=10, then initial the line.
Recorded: h=12 m=29
